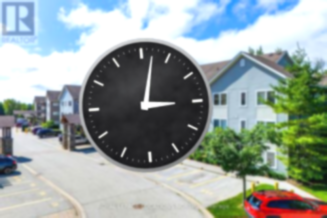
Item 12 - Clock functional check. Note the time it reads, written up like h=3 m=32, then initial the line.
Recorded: h=3 m=2
